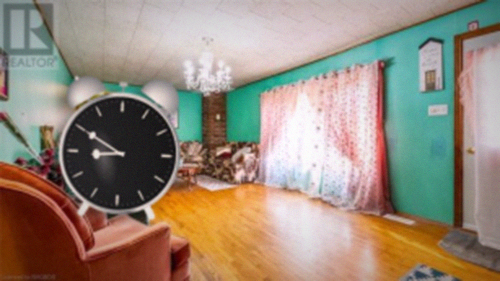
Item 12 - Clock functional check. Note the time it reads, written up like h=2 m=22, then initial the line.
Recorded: h=8 m=50
